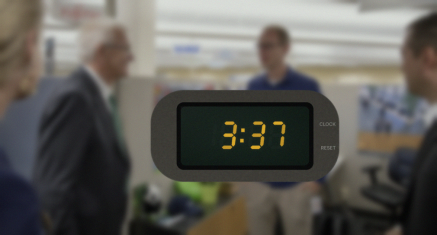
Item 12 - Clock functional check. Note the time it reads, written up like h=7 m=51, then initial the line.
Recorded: h=3 m=37
